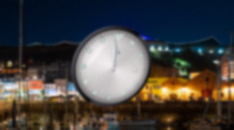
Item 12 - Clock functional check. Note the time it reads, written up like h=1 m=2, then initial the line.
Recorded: h=11 m=59
